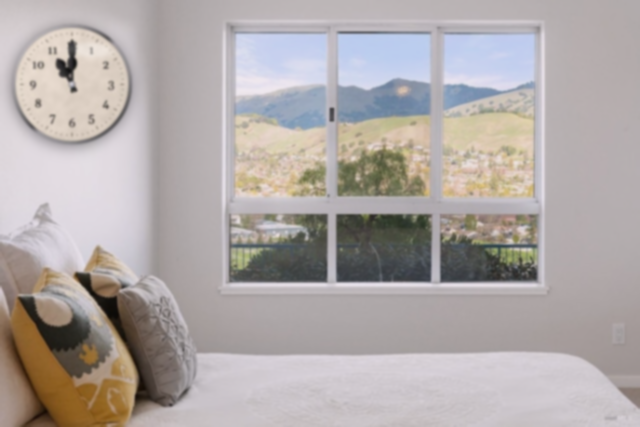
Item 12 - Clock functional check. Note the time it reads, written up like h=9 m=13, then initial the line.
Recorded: h=11 m=0
